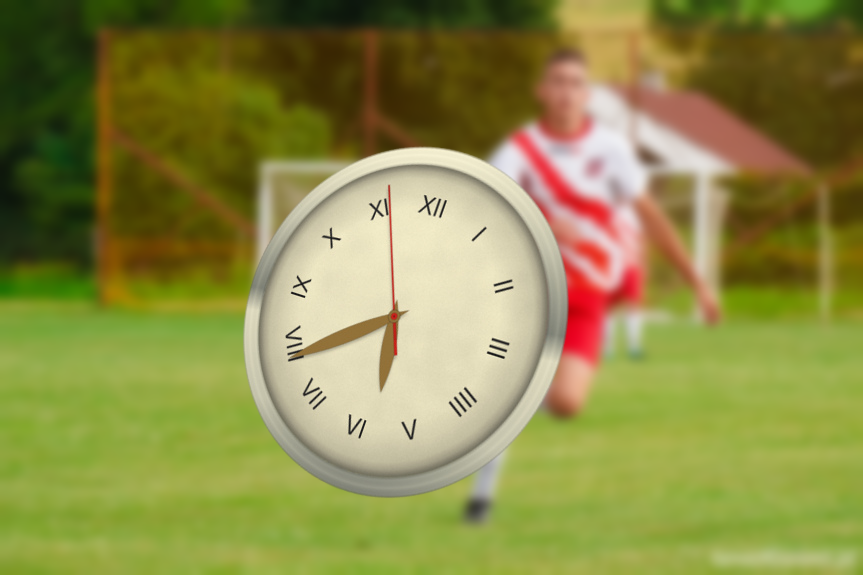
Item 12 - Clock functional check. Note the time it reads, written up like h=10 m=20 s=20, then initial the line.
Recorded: h=5 m=38 s=56
